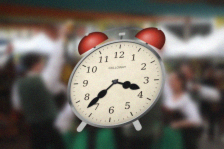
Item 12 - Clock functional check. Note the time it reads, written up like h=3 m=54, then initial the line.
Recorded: h=3 m=37
